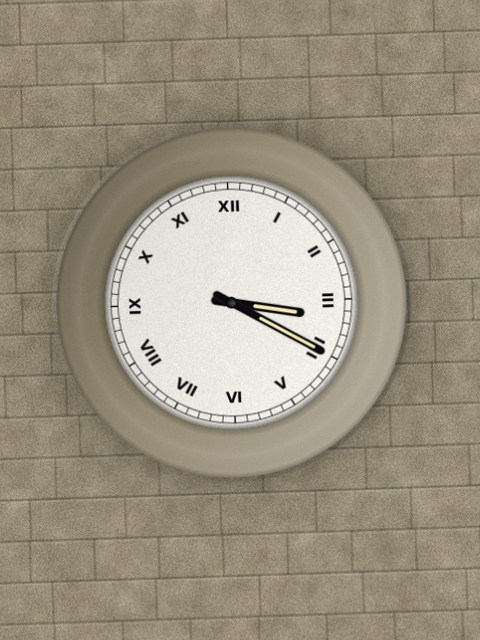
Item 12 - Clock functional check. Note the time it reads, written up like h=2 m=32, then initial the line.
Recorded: h=3 m=20
